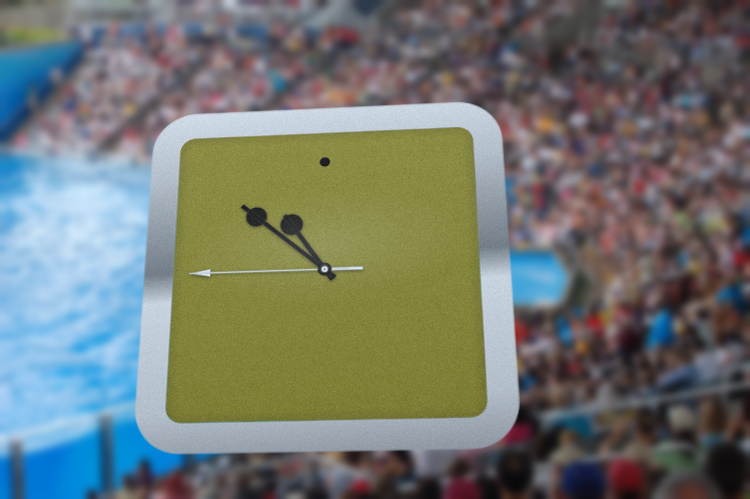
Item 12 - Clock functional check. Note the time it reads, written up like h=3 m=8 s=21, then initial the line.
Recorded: h=10 m=51 s=45
